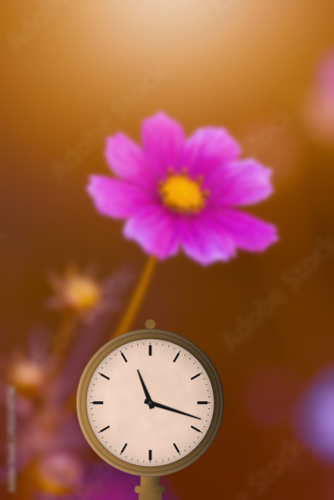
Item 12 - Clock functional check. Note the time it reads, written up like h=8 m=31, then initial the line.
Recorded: h=11 m=18
